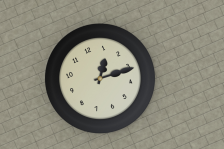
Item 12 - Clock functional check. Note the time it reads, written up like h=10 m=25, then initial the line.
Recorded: h=1 m=16
